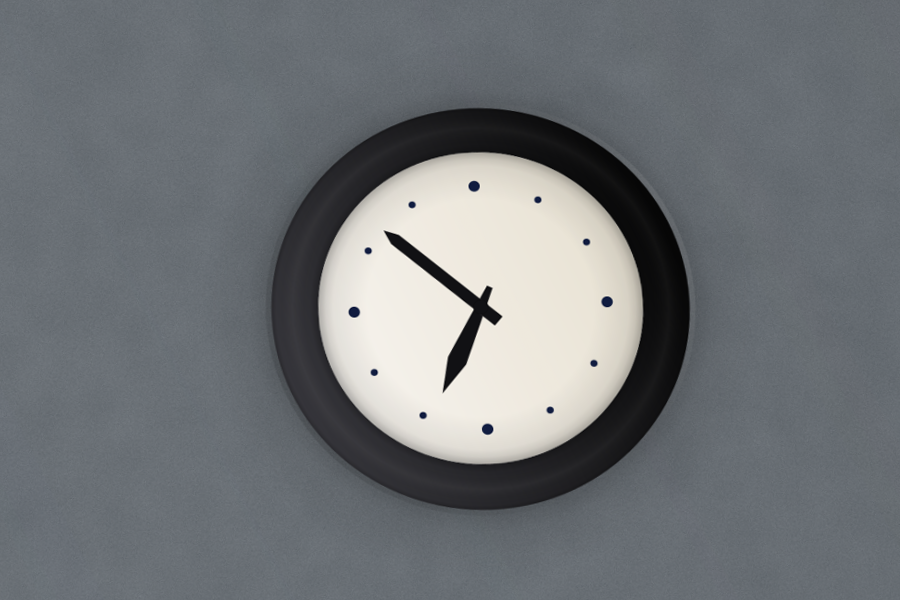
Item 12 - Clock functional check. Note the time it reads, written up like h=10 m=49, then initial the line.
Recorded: h=6 m=52
